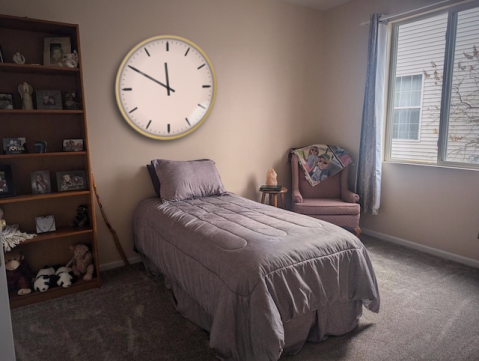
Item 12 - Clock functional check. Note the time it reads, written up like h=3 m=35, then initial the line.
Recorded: h=11 m=50
